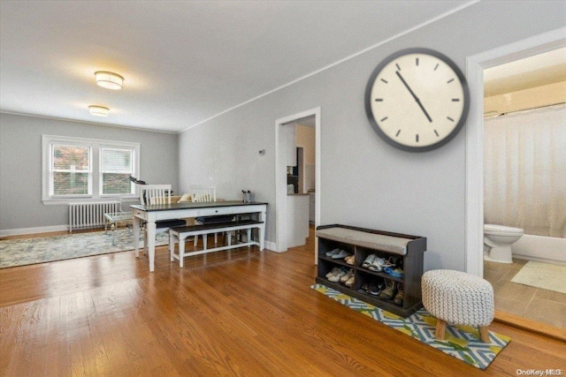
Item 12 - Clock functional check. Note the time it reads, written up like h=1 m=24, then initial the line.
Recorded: h=4 m=54
